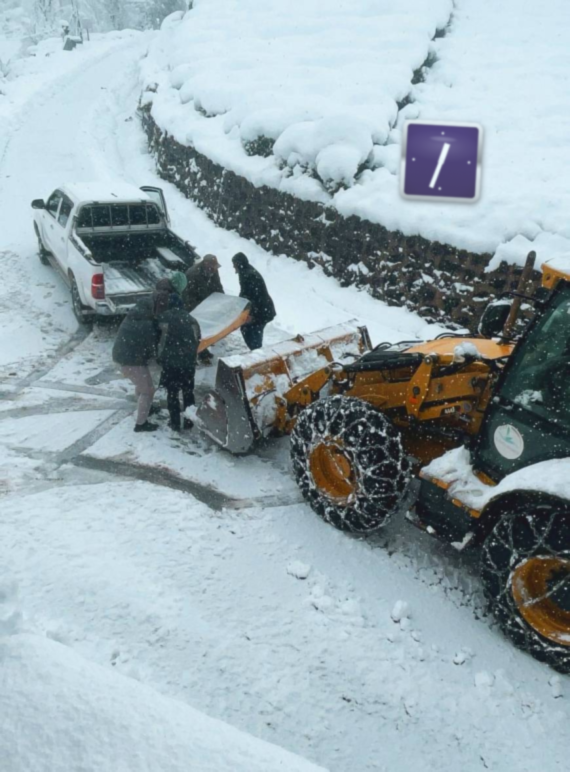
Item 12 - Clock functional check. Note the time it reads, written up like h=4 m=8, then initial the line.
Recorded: h=12 m=33
